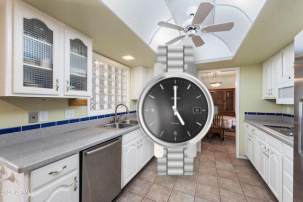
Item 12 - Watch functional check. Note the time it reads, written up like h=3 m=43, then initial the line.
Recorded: h=5 m=0
